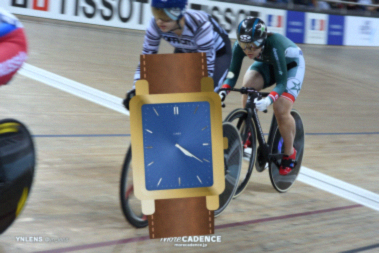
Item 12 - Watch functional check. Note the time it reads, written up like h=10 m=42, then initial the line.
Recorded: h=4 m=21
